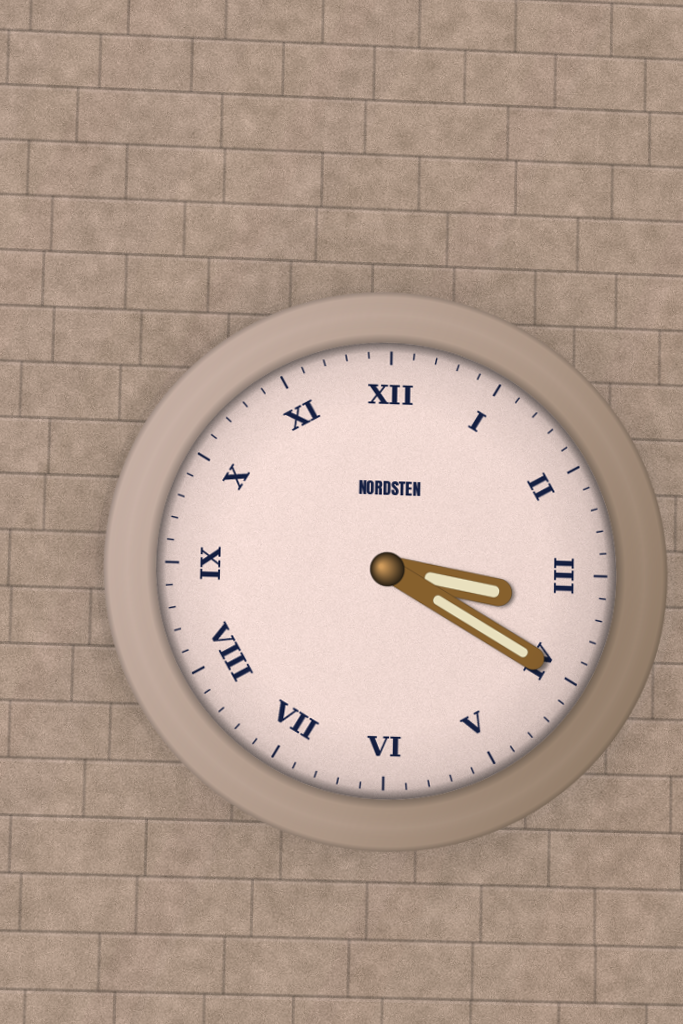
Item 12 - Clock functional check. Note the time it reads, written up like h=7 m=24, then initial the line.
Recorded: h=3 m=20
